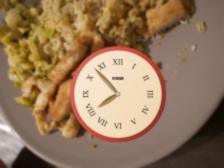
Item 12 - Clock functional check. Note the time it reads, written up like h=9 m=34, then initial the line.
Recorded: h=7 m=53
